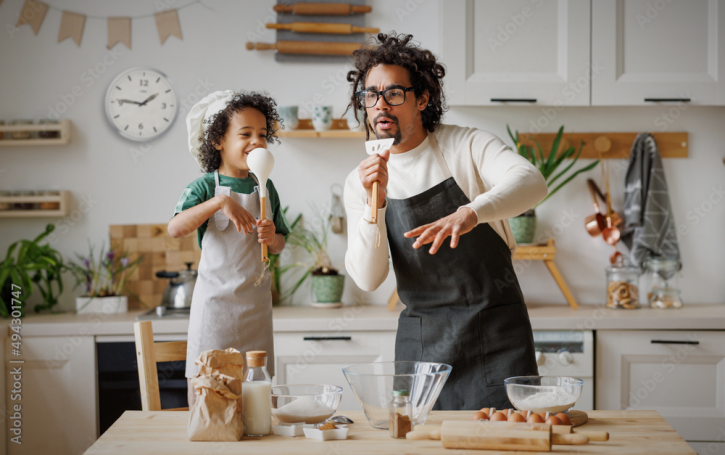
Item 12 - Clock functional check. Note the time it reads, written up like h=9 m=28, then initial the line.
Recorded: h=1 m=46
